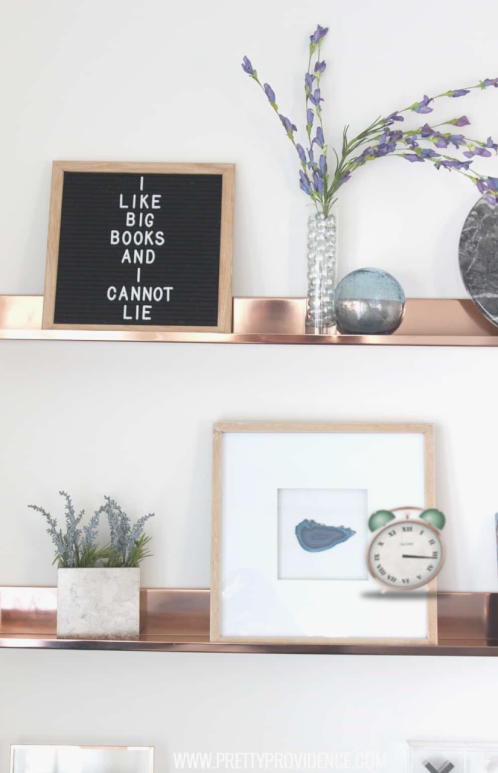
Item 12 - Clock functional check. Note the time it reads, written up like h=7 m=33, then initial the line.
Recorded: h=3 m=16
